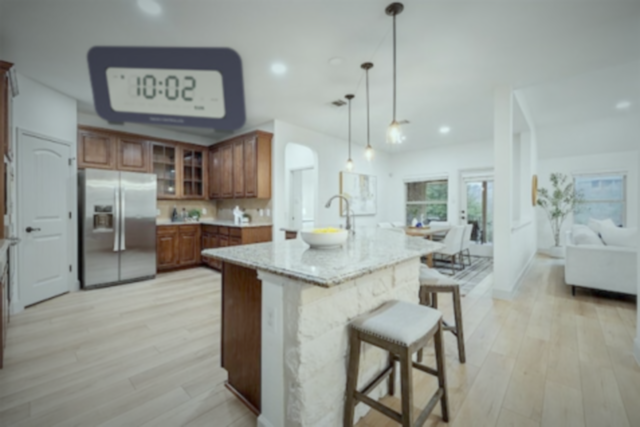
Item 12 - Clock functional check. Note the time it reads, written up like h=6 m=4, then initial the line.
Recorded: h=10 m=2
